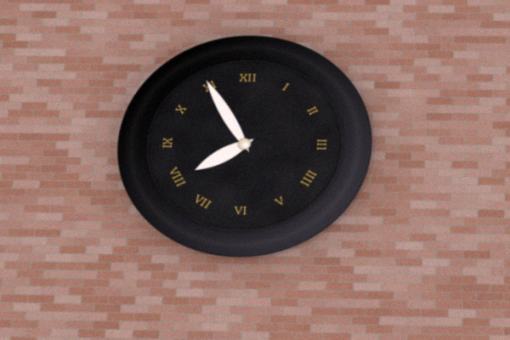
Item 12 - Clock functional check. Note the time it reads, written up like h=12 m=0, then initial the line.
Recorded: h=7 m=55
